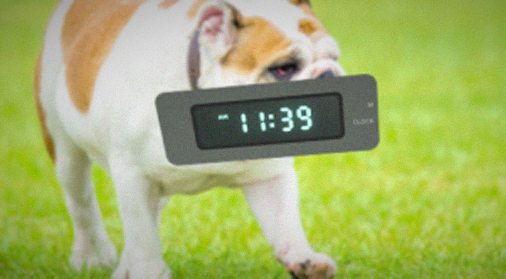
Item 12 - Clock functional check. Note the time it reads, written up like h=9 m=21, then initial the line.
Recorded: h=11 m=39
